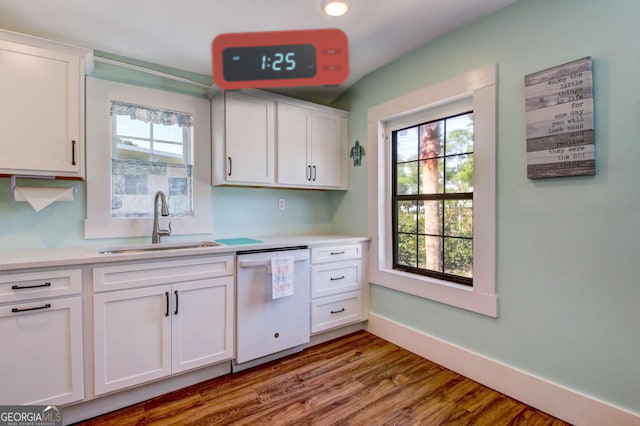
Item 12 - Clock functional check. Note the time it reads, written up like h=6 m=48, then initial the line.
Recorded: h=1 m=25
